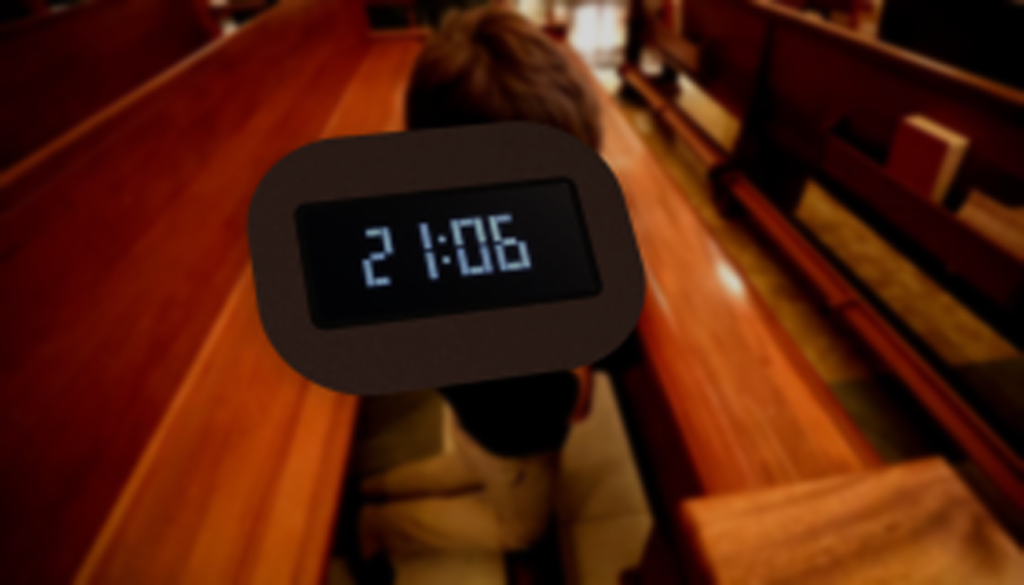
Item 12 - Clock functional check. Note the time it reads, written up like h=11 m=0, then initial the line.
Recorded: h=21 m=6
